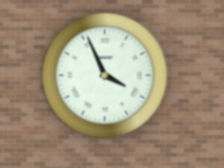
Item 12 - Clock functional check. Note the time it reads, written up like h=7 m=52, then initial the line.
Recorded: h=3 m=56
